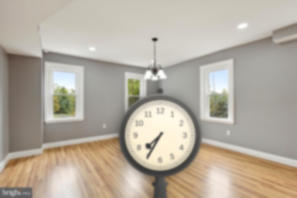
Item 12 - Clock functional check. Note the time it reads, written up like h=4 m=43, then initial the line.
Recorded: h=7 m=35
